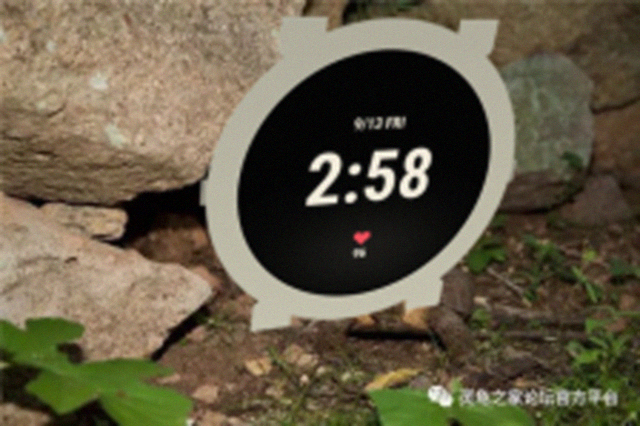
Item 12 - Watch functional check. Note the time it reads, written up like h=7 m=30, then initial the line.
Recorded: h=2 m=58
